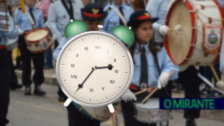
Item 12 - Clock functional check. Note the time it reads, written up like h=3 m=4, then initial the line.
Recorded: h=2 m=35
